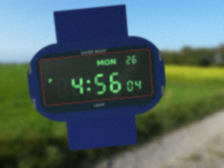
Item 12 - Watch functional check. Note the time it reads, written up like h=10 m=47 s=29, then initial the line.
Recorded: h=4 m=56 s=4
